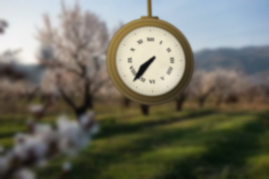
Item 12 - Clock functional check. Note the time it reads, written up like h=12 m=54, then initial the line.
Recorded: h=7 m=37
